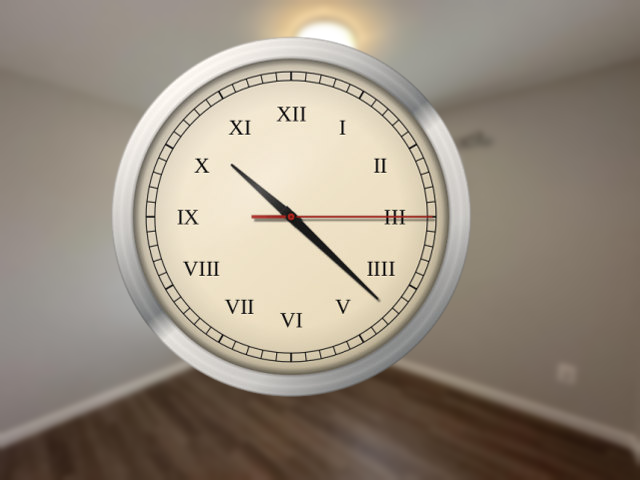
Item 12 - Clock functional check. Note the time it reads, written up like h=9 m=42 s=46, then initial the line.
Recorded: h=10 m=22 s=15
